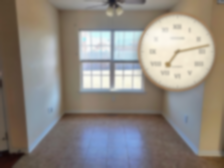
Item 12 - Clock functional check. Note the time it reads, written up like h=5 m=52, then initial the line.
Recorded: h=7 m=13
